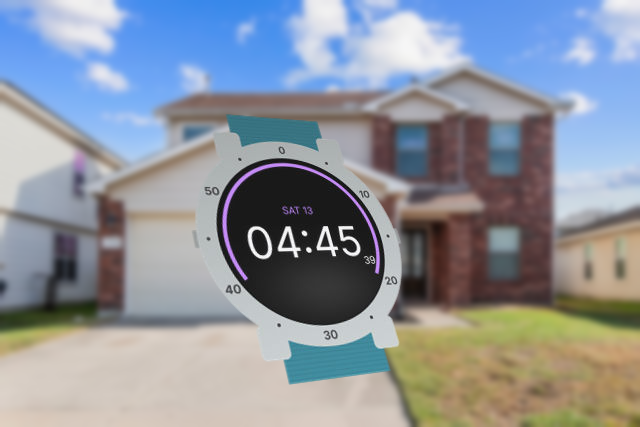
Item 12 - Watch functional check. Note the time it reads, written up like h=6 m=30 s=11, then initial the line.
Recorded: h=4 m=45 s=39
